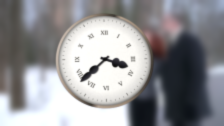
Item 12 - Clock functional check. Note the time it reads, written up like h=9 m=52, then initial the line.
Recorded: h=3 m=38
